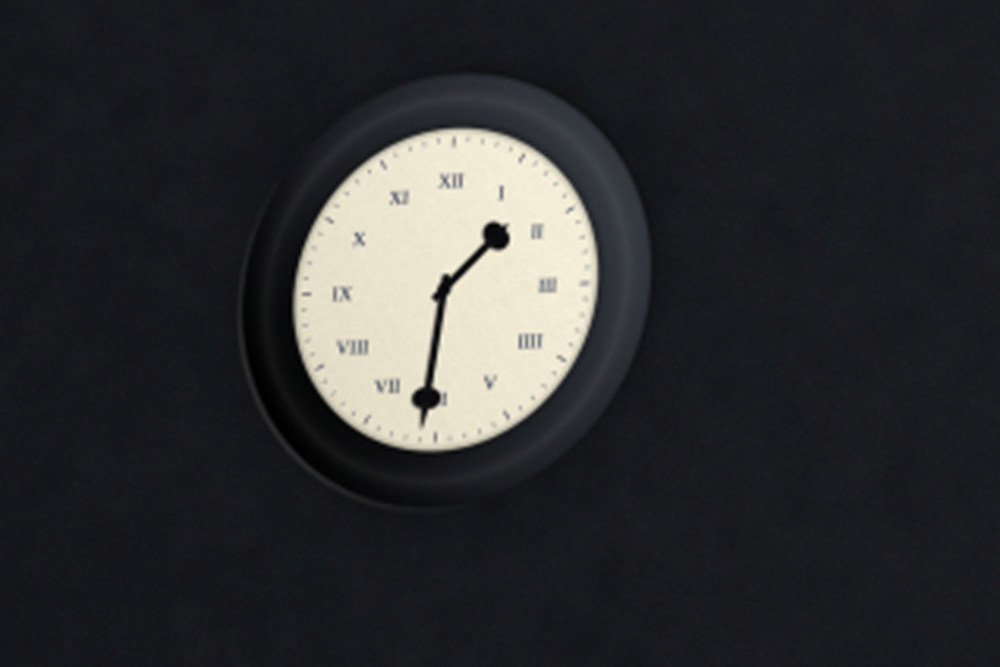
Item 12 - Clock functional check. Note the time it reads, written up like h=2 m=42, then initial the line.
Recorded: h=1 m=31
